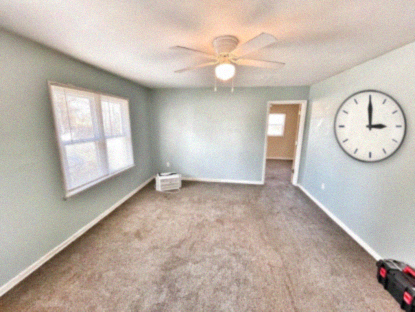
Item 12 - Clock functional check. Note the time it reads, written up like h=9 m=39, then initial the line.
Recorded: h=3 m=0
